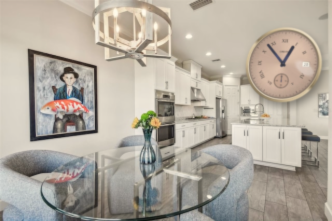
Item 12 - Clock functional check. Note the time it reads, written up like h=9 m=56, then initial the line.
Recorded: h=12 m=53
